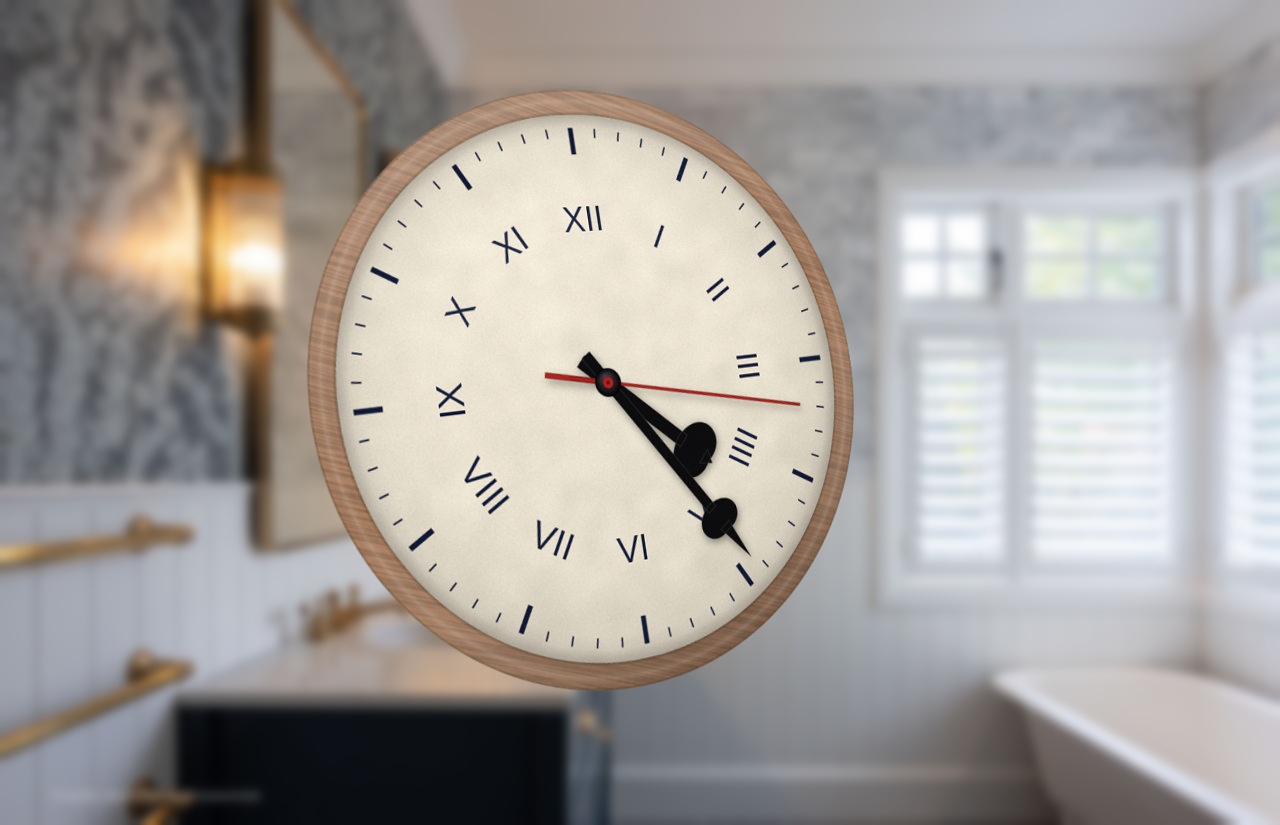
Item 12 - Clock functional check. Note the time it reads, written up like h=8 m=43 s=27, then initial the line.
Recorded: h=4 m=24 s=17
